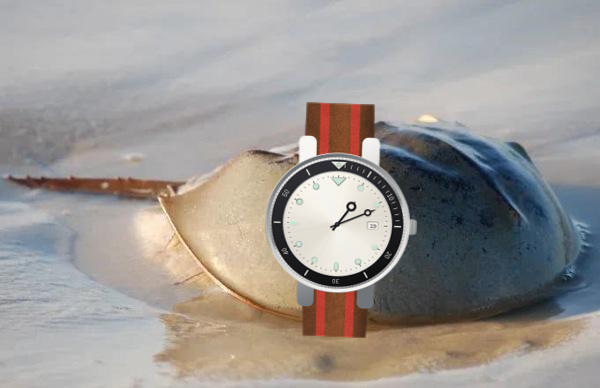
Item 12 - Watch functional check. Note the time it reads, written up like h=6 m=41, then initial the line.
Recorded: h=1 m=11
